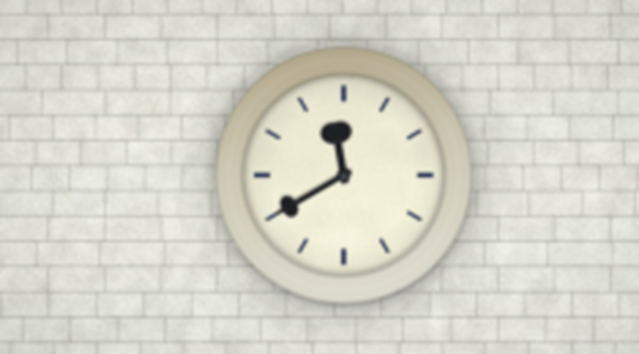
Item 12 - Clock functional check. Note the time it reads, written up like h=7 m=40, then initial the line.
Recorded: h=11 m=40
